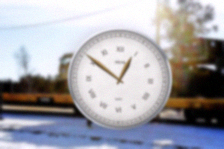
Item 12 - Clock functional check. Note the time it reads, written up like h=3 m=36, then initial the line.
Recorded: h=12 m=51
